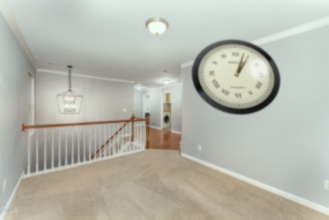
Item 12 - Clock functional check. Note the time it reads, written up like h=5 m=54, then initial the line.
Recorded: h=1 m=3
